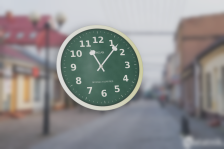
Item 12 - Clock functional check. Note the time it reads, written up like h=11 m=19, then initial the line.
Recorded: h=11 m=7
